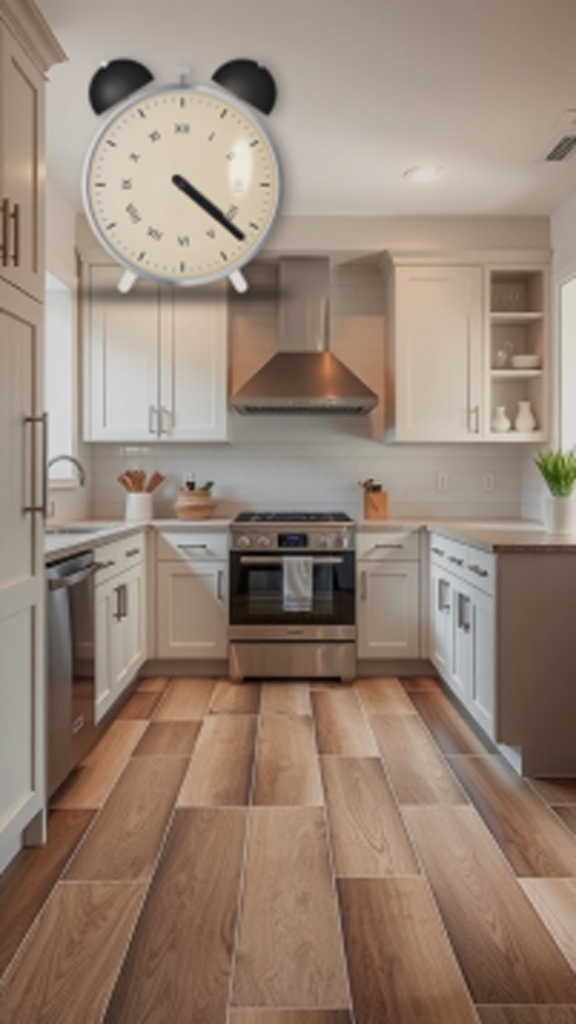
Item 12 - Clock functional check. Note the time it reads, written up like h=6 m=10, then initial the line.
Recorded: h=4 m=22
